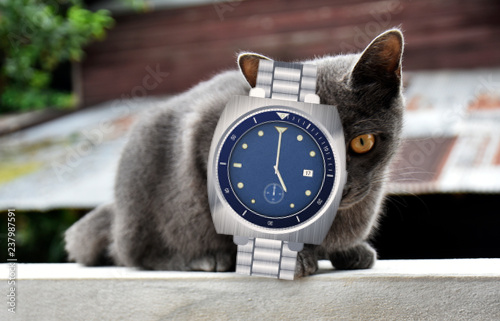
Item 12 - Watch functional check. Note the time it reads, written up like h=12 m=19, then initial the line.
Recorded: h=5 m=0
